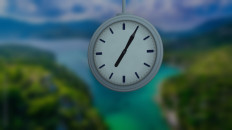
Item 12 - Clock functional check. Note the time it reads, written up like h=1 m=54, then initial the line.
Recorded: h=7 m=5
